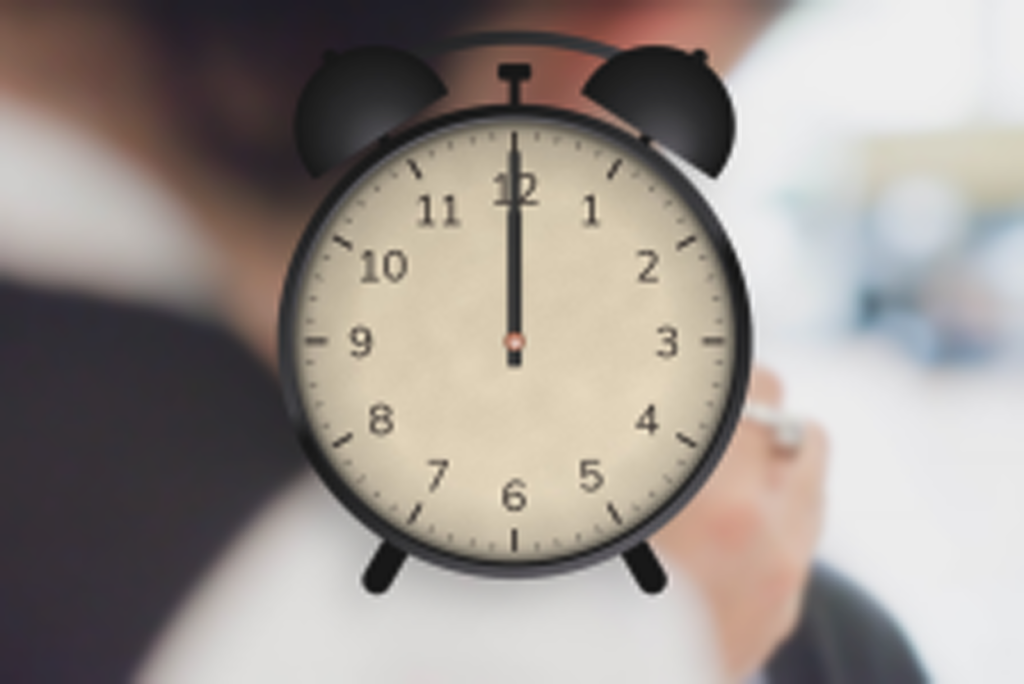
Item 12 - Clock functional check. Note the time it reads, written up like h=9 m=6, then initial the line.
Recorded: h=12 m=0
